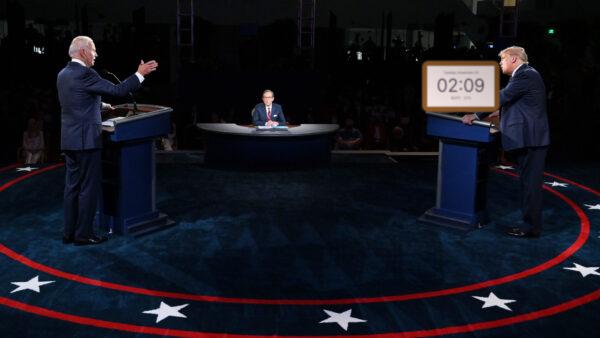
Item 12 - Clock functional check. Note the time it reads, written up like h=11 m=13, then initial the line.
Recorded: h=2 m=9
